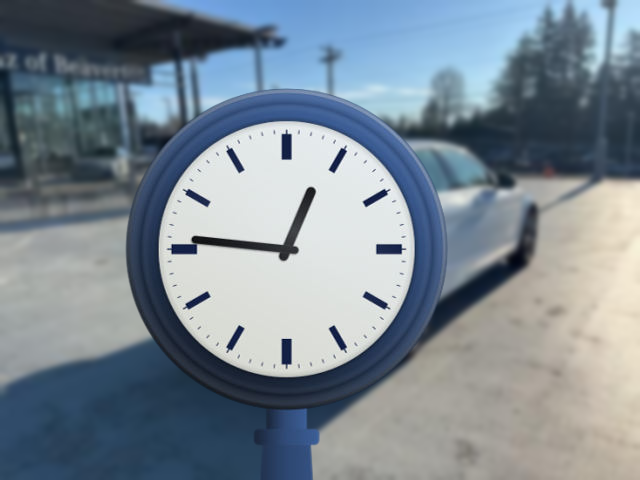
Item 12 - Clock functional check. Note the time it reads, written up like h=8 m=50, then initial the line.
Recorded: h=12 m=46
